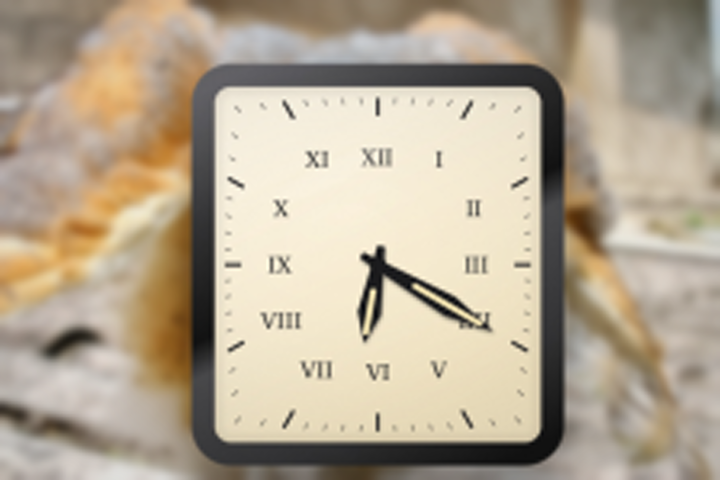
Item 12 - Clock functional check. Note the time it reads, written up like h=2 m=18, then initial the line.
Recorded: h=6 m=20
